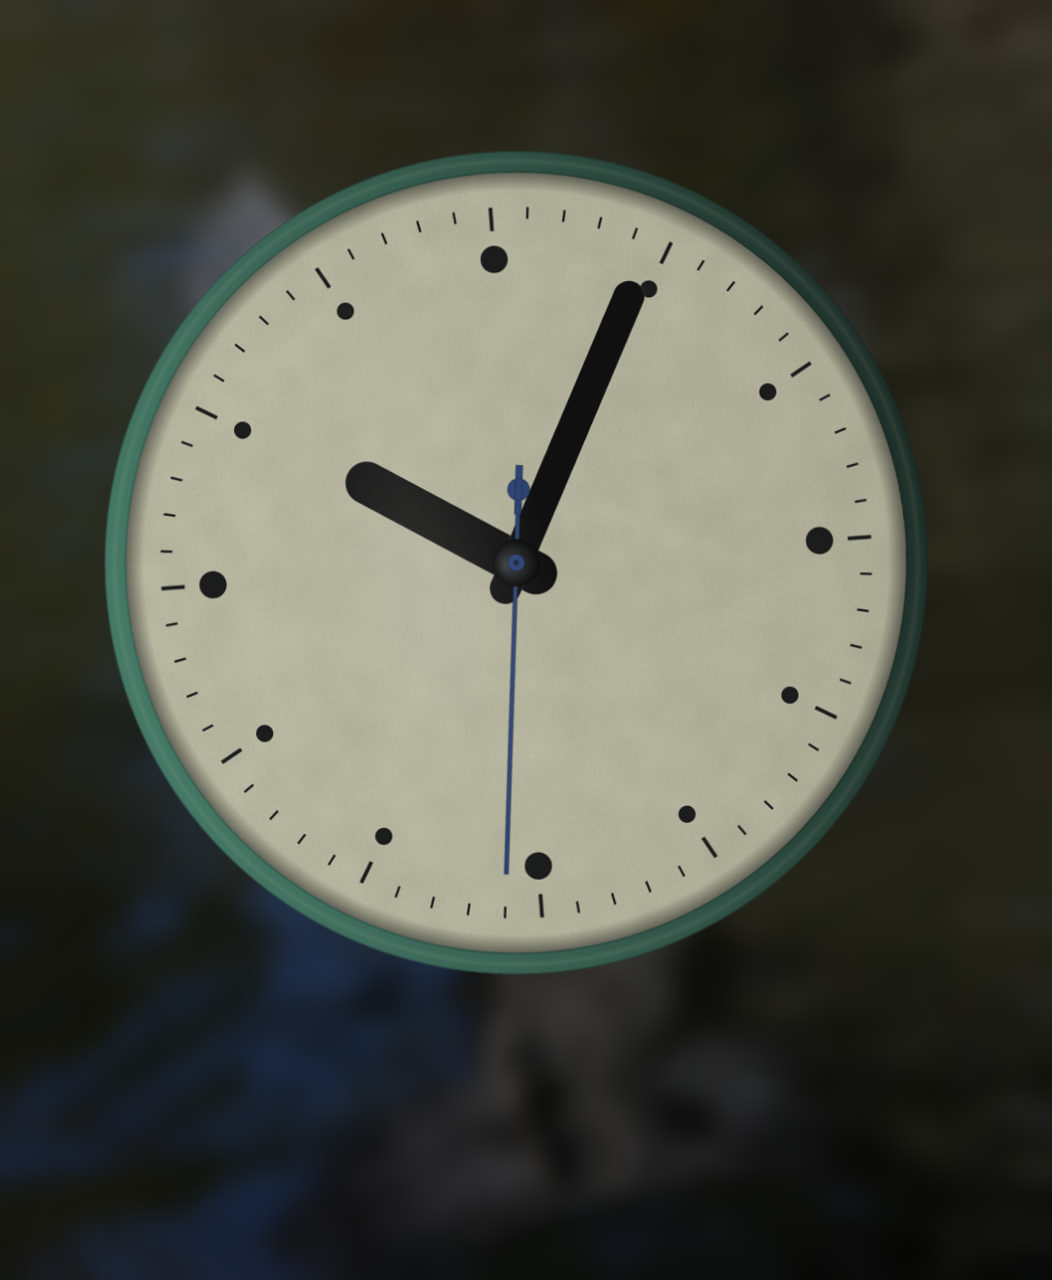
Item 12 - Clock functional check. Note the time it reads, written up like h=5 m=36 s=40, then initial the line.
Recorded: h=10 m=4 s=31
